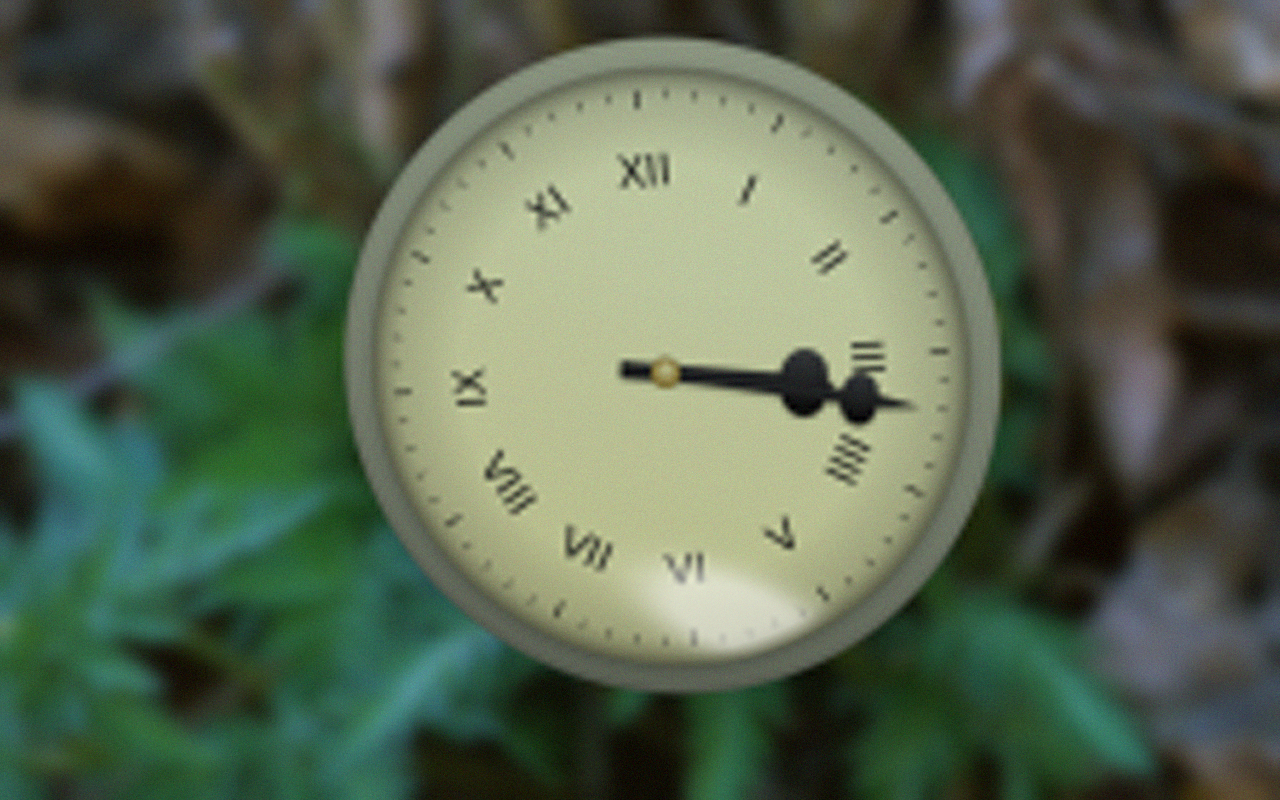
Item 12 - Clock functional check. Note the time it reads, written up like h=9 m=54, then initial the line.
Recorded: h=3 m=17
